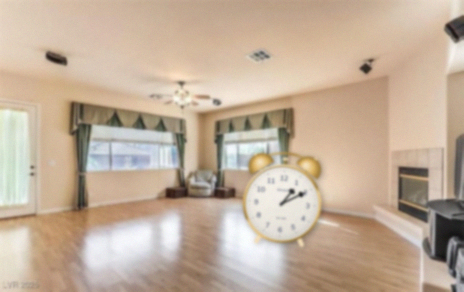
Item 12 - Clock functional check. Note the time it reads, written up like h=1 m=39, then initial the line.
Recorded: h=1 m=10
